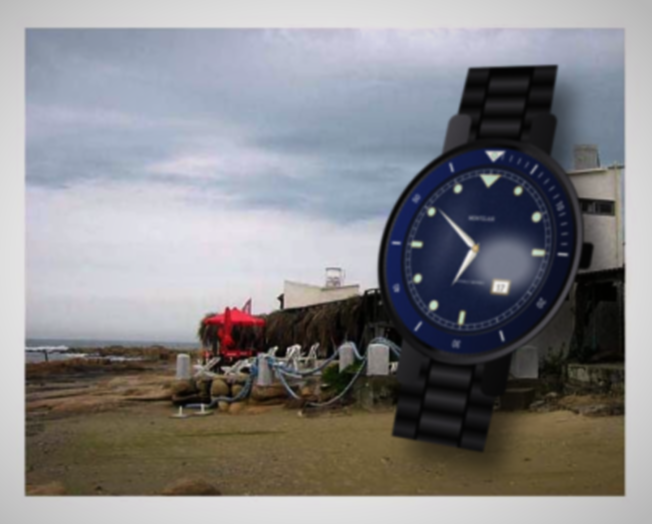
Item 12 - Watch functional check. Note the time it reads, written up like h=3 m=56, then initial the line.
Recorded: h=6 m=51
